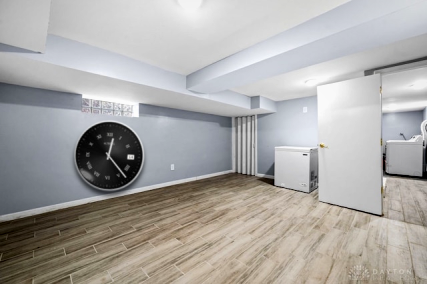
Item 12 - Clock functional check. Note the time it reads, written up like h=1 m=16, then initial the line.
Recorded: h=12 m=23
